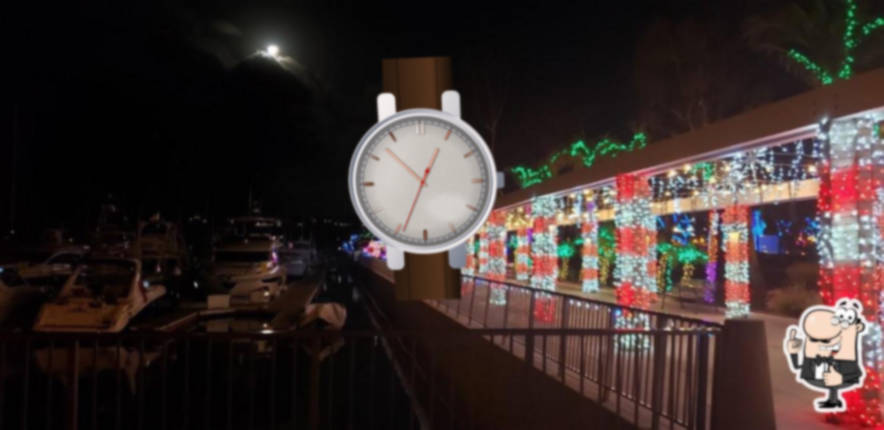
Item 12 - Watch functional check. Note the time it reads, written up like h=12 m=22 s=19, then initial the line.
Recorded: h=12 m=52 s=34
